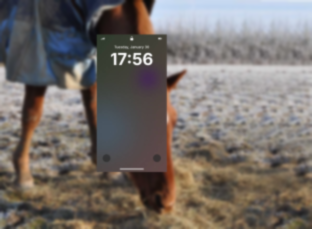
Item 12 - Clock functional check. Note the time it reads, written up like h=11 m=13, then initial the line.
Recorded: h=17 m=56
